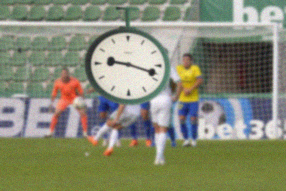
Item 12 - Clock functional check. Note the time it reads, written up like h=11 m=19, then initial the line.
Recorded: h=9 m=18
